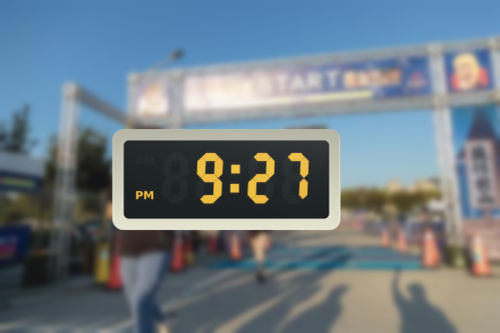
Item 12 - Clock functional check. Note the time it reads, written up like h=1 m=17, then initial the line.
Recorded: h=9 m=27
